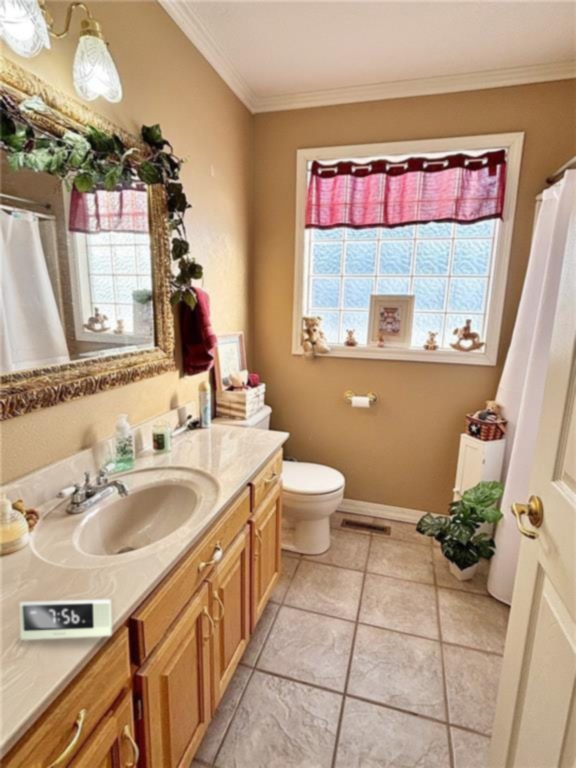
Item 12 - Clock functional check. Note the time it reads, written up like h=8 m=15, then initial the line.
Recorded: h=7 m=56
